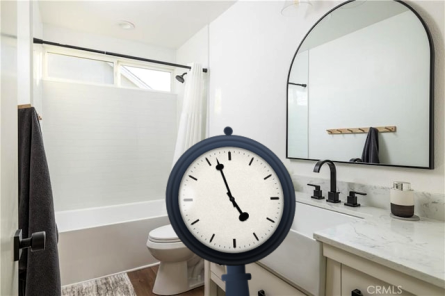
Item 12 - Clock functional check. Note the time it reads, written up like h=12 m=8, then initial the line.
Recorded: h=4 m=57
